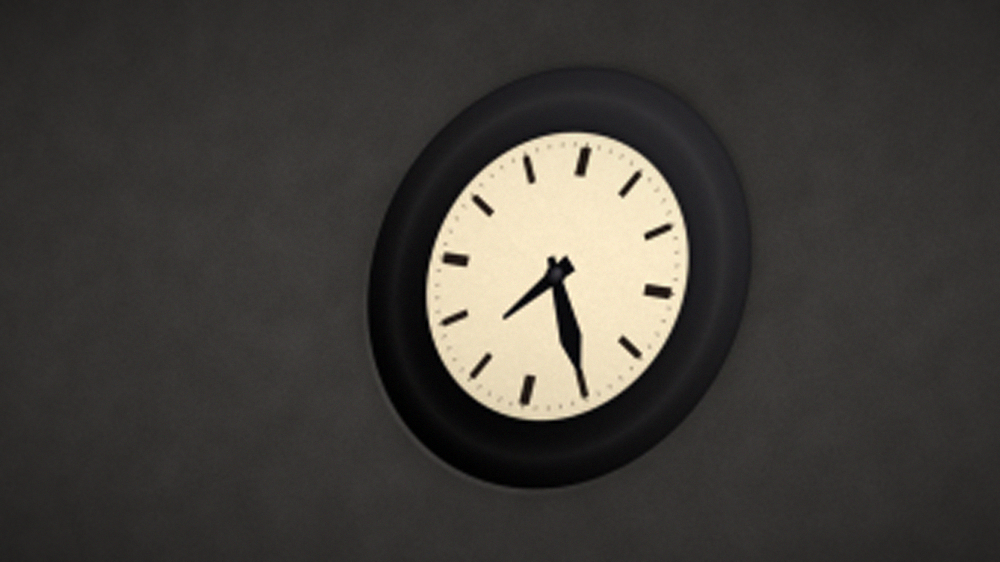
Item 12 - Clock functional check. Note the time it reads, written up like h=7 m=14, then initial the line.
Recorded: h=7 m=25
